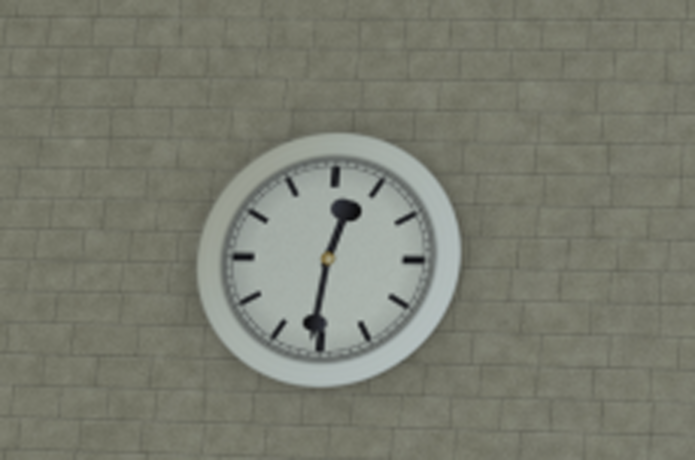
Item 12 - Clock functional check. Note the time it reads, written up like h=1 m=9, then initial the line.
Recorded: h=12 m=31
